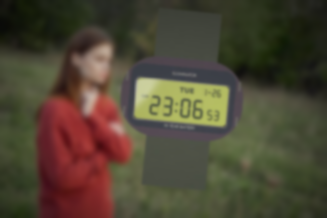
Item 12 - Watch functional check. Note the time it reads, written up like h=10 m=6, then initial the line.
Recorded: h=23 m=6
